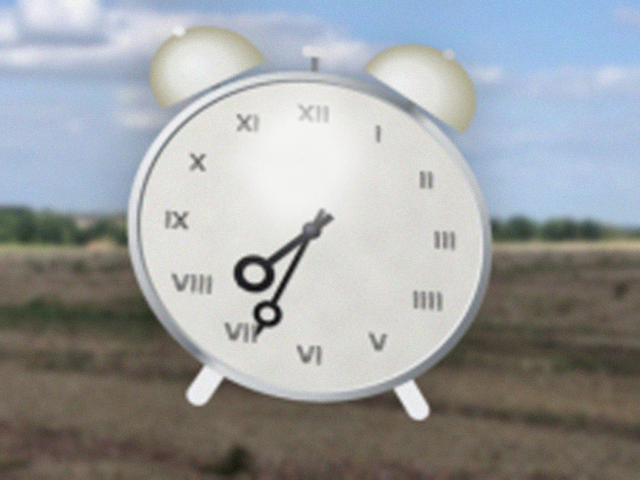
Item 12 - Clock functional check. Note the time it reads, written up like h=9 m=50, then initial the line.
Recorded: h=7 m=34
